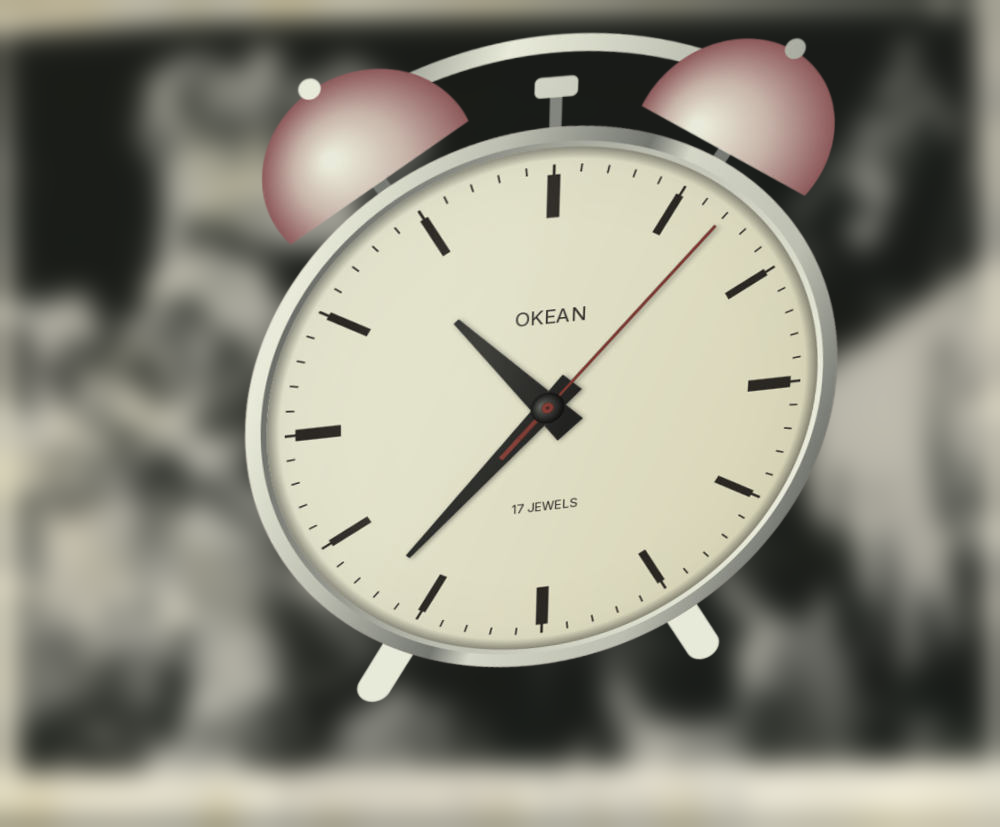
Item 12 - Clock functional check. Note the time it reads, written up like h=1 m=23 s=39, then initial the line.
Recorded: h=10 m=37 s=7
